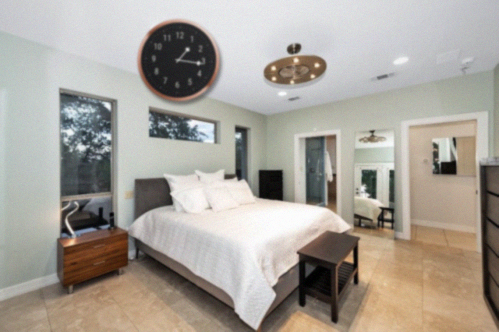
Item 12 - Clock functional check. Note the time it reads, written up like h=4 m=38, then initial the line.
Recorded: h=1 m=16
